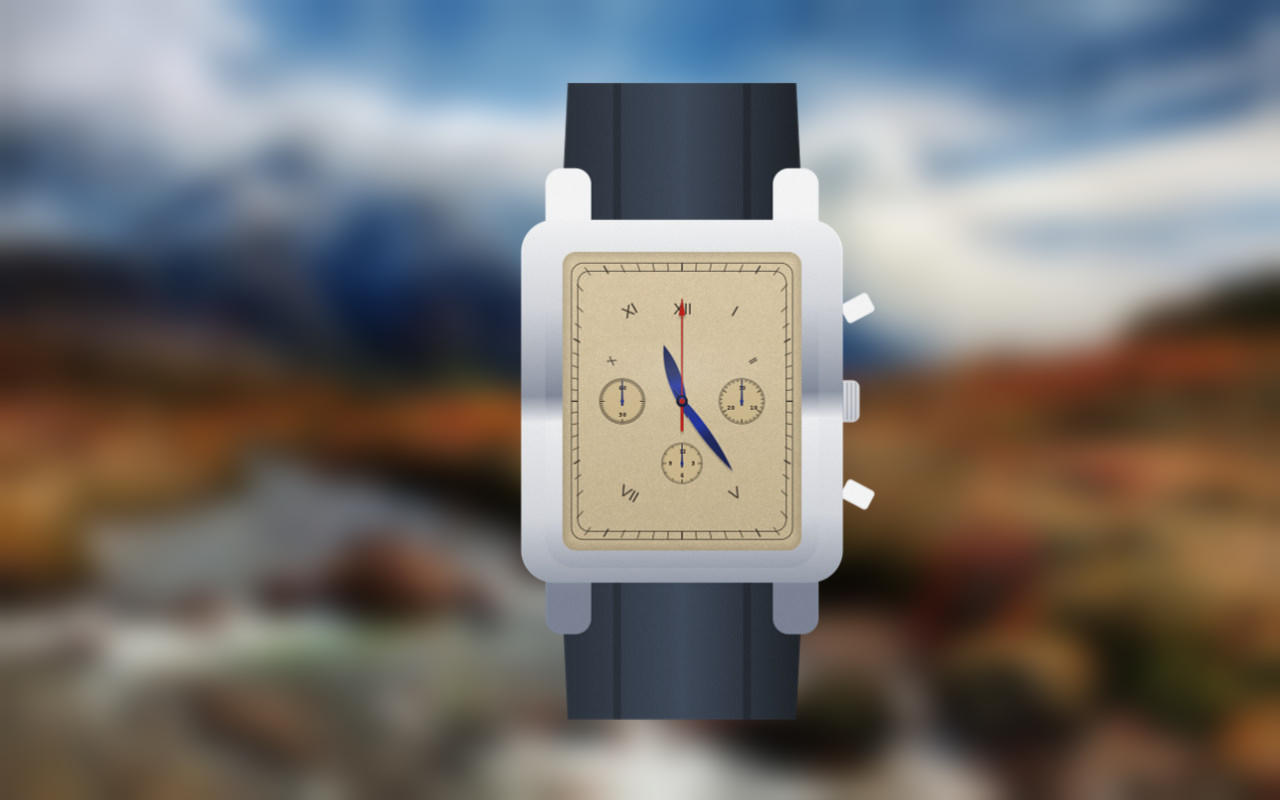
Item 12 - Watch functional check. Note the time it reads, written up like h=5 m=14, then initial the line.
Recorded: h=11 m=24
